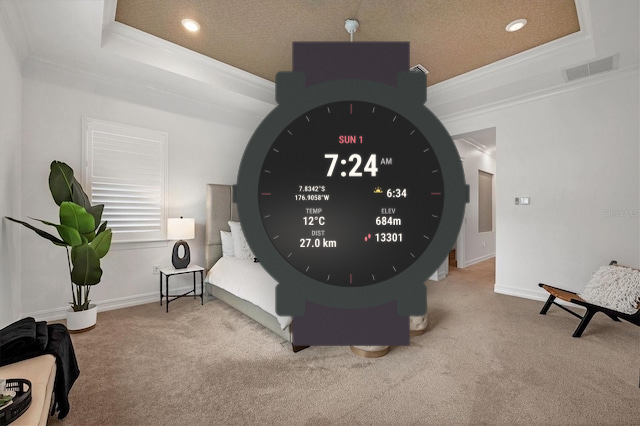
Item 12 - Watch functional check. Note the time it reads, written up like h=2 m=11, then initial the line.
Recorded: h=7 m=24
